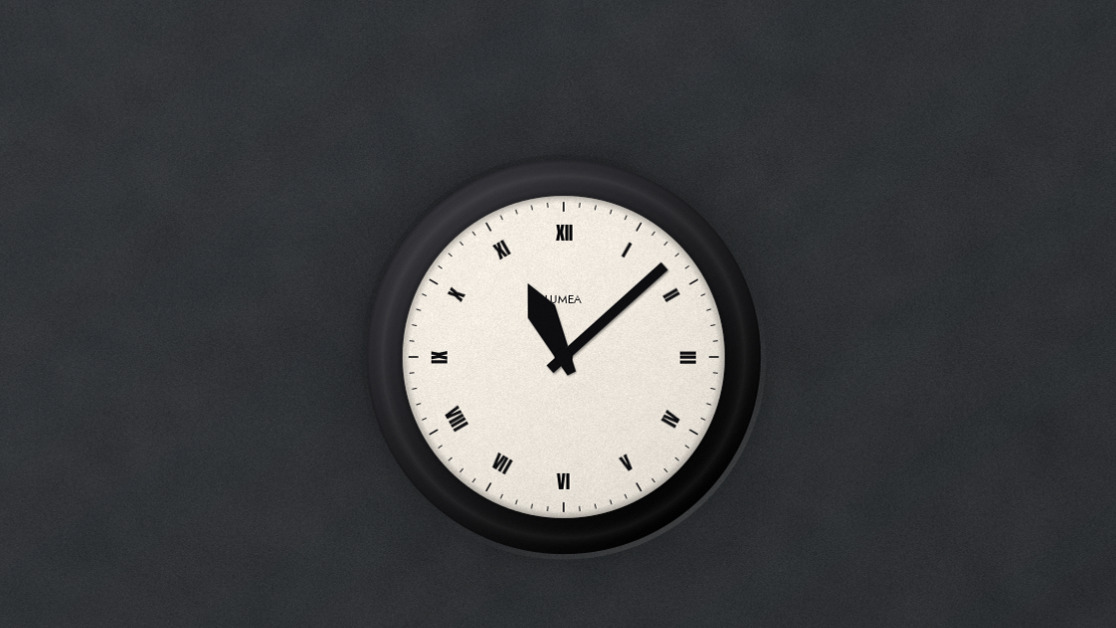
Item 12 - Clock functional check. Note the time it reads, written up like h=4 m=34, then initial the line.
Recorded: h=11 m=8
